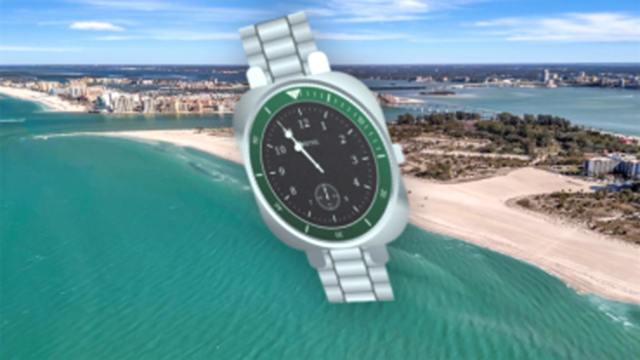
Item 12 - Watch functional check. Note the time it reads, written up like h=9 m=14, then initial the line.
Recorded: h=10 m=55
